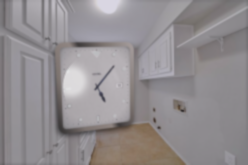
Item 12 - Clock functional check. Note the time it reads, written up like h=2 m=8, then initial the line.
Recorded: h=5 m=7
